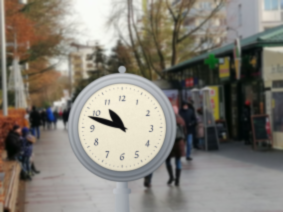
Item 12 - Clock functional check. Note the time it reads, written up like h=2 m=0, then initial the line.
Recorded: h=10 m=48
